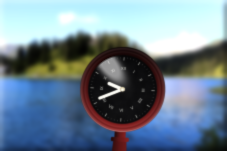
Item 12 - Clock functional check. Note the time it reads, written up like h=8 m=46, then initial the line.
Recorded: h=9 m=41
